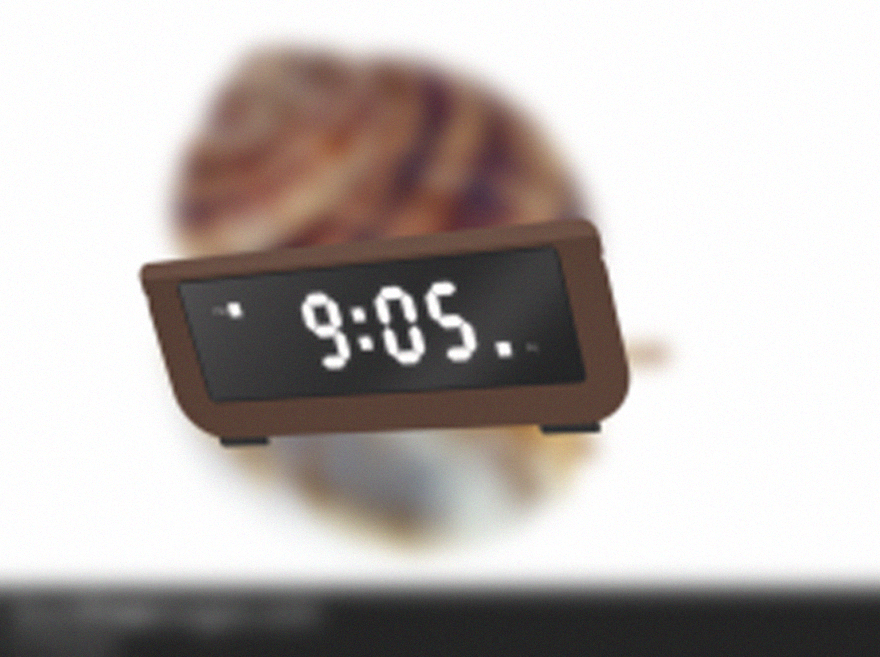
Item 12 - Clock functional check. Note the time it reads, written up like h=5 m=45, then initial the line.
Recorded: h=9 m=5
